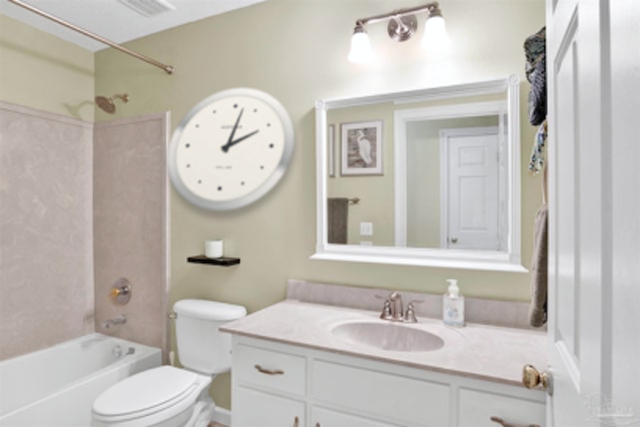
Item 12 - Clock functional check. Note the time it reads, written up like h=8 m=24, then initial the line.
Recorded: h=2 m=2
